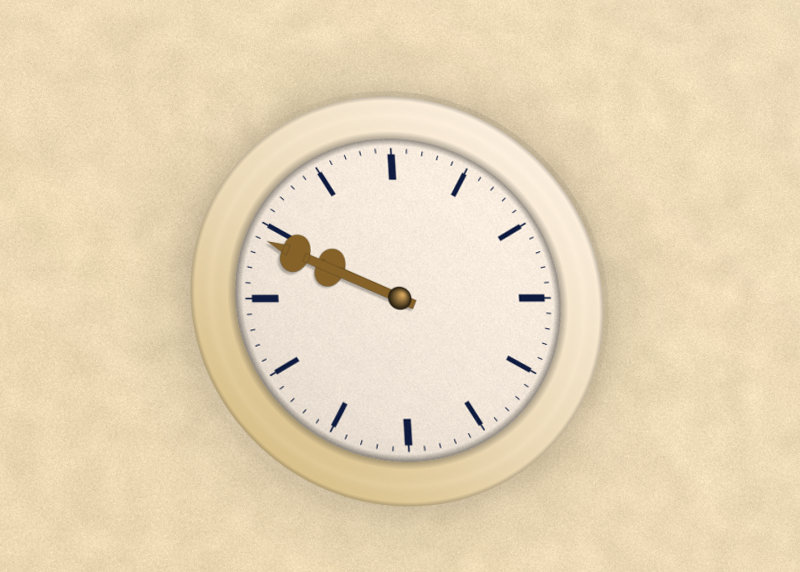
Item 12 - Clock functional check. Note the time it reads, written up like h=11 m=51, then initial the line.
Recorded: h=9 m=49
